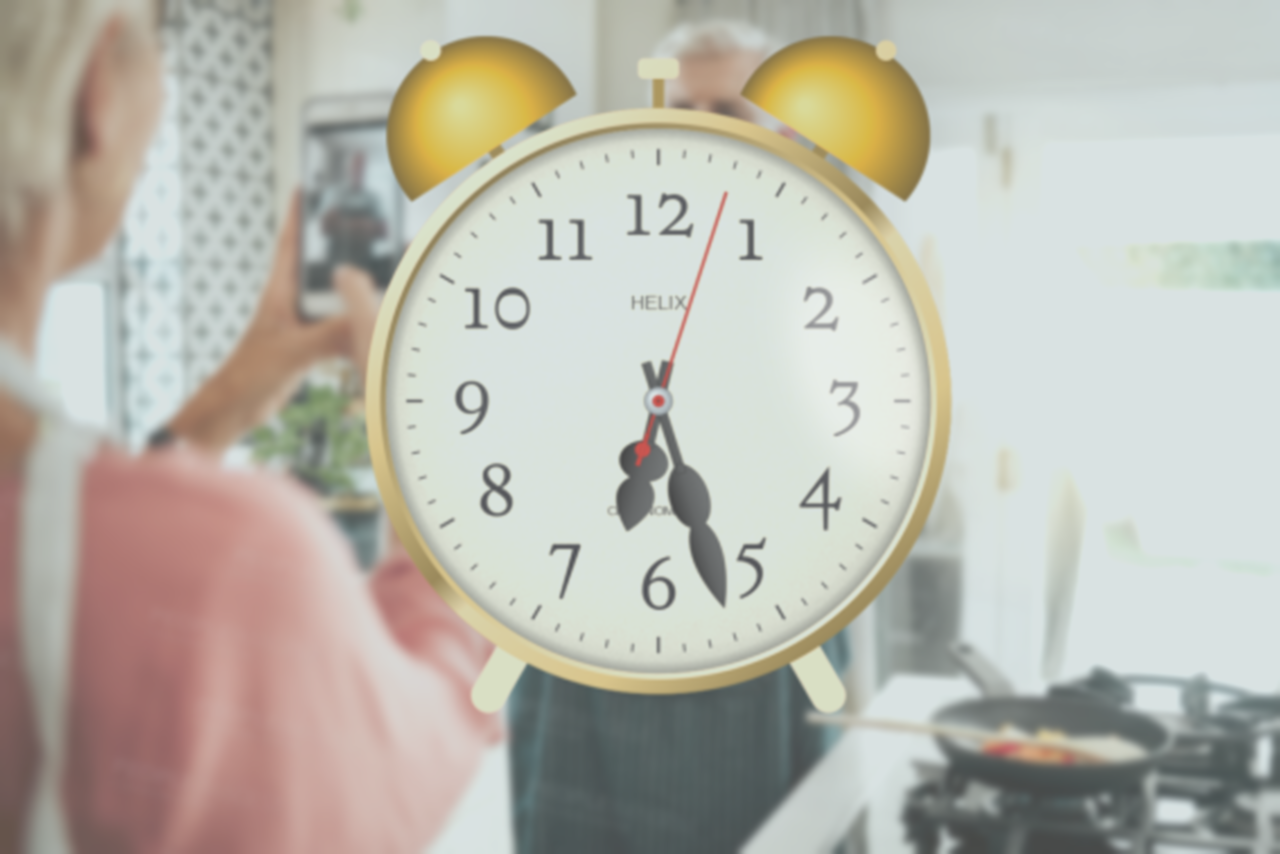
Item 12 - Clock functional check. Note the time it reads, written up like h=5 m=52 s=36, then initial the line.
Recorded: h=6 m=27 s=3
